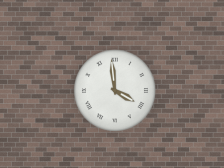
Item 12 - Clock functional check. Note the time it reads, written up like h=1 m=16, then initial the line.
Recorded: h=3 m=59
